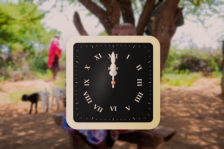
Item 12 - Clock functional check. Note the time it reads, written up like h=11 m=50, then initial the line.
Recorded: h=12 m=0
